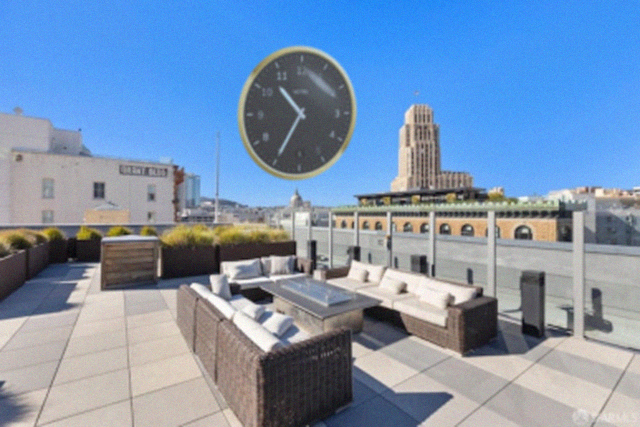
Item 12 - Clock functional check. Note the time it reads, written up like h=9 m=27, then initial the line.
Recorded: h=10 m=35
